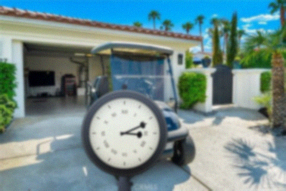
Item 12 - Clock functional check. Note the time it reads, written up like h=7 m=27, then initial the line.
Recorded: h=3 m=11
